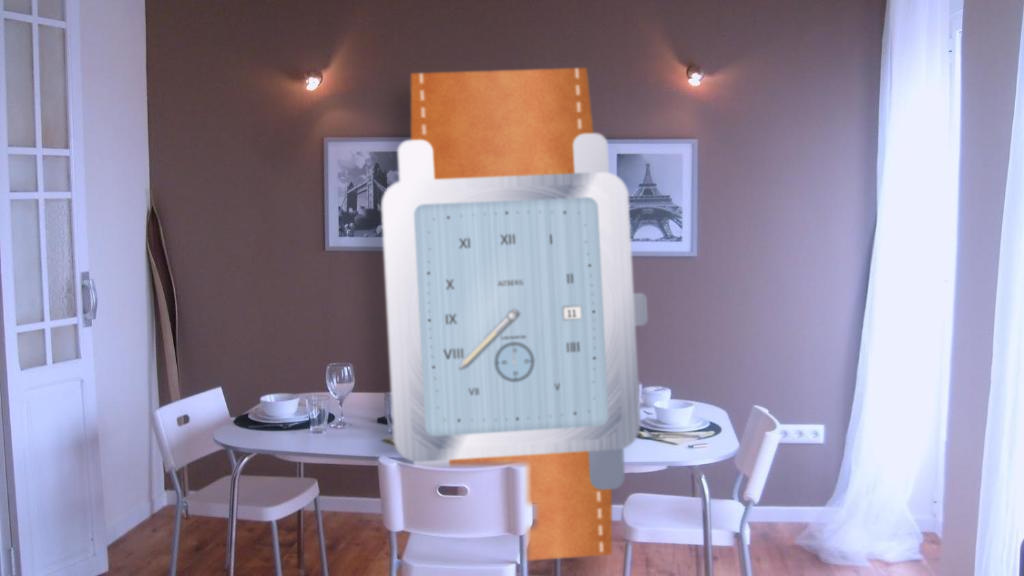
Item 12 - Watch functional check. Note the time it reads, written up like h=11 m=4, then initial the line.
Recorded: h=7 m=38
